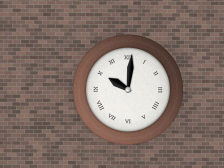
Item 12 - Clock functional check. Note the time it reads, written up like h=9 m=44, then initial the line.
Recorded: h=10 m=1
